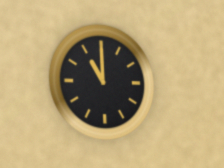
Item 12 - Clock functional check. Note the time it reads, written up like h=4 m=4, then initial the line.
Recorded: h=11 m=0
